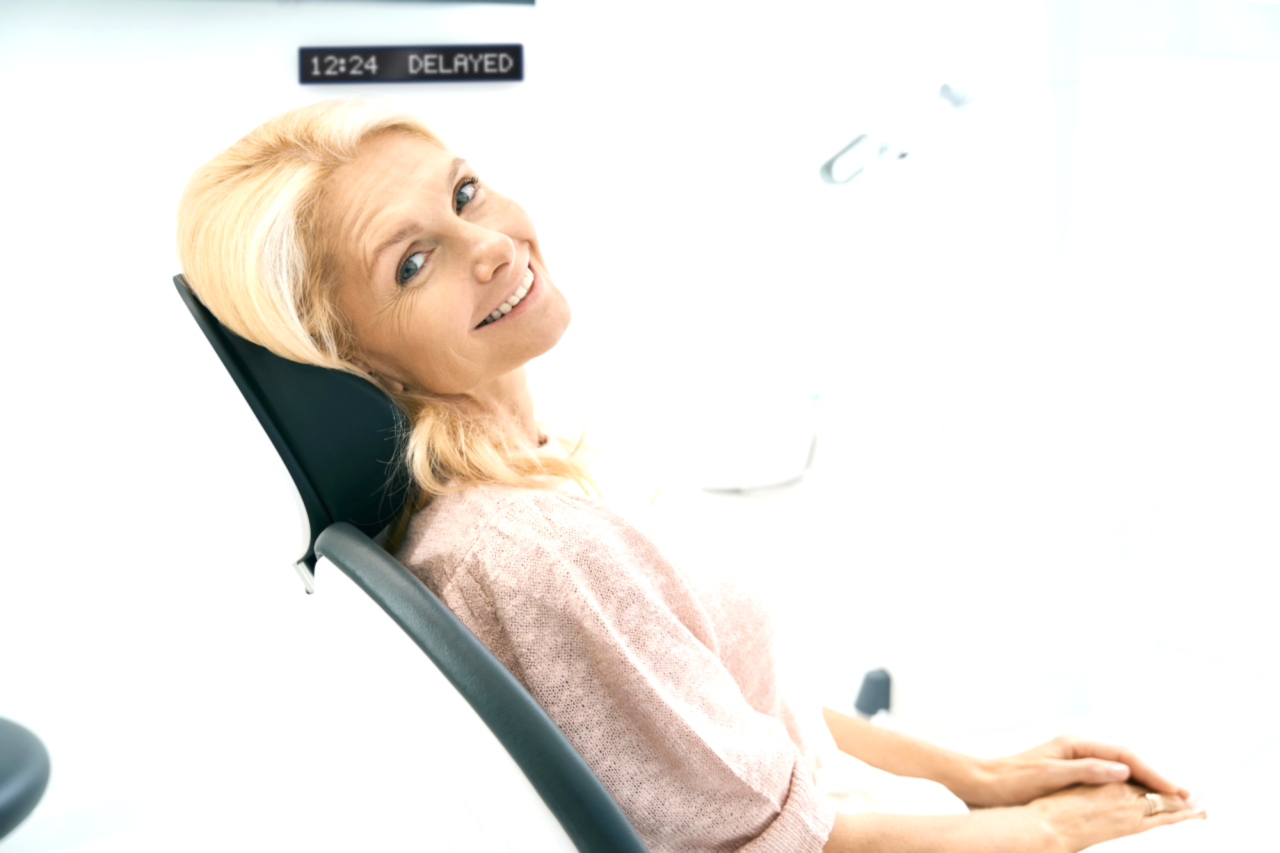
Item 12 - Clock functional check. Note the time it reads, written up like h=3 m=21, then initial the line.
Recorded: h=12 m=24
